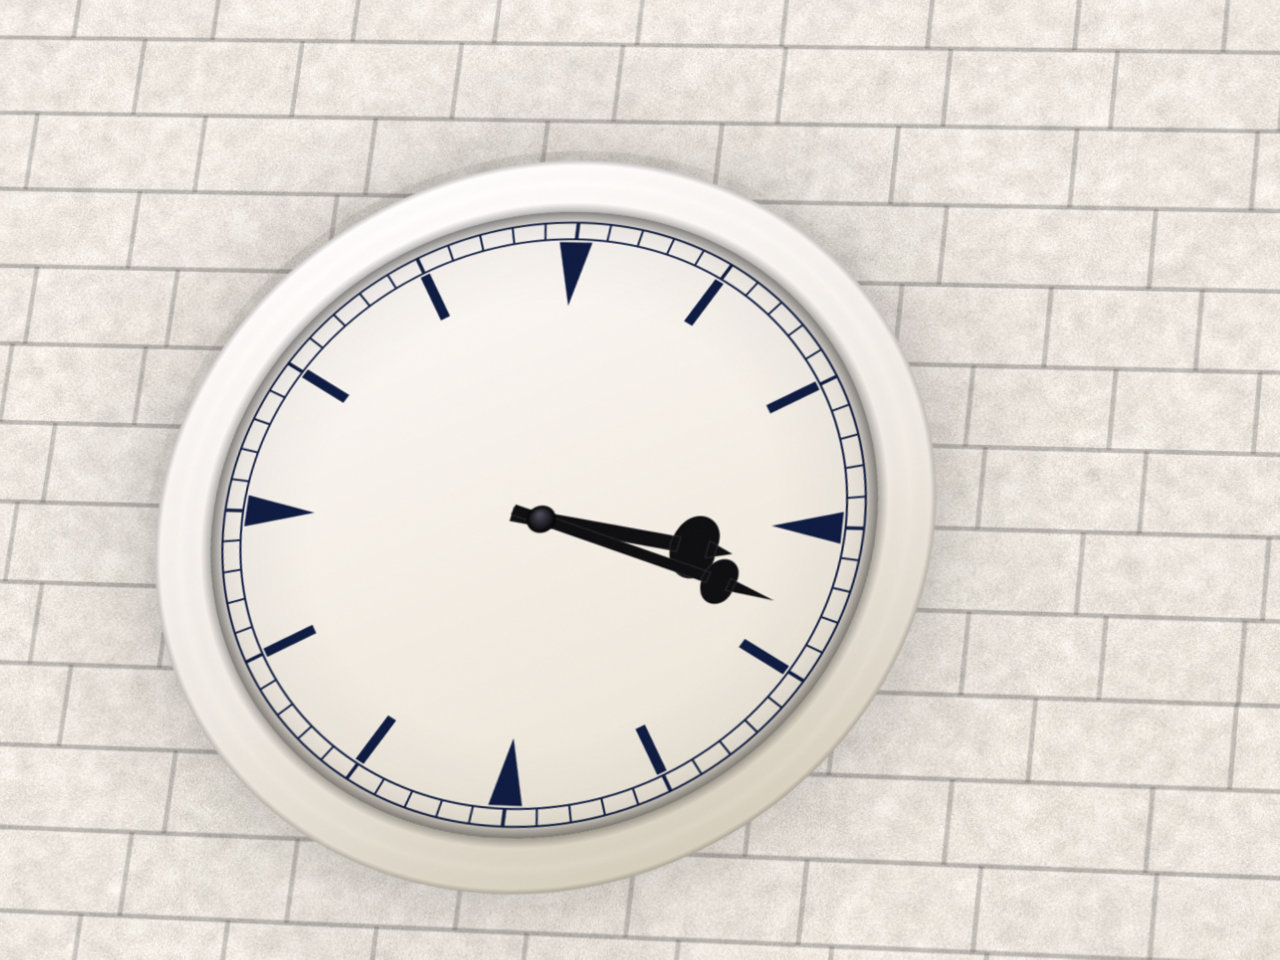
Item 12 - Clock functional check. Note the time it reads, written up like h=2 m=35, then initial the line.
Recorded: h=3 m=18
